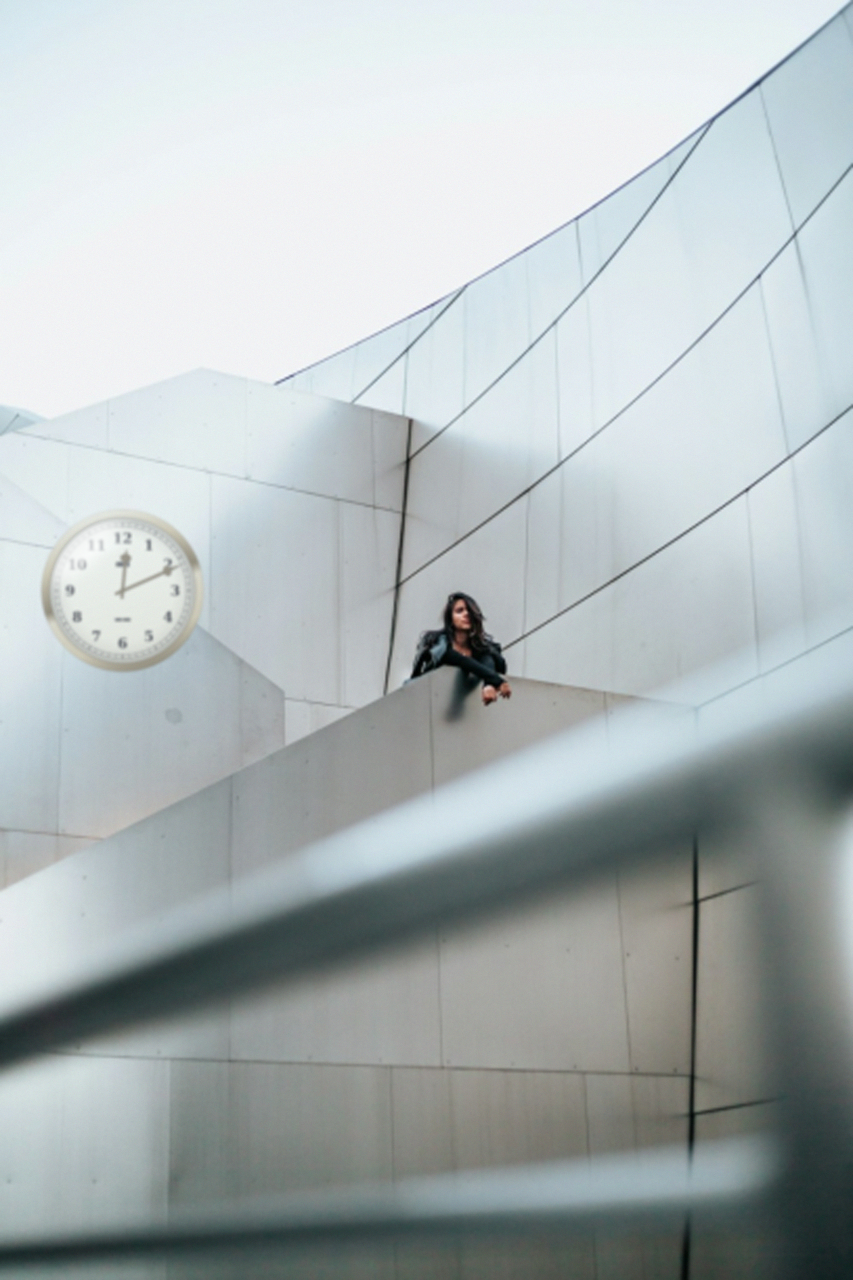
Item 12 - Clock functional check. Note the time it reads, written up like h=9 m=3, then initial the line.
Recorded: h=12 m=11
